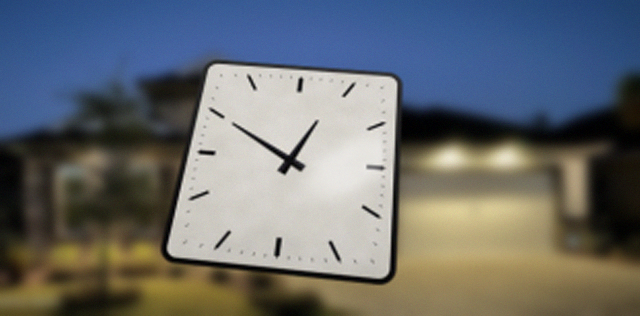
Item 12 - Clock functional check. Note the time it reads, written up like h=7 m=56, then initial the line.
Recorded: h=12 m=50
